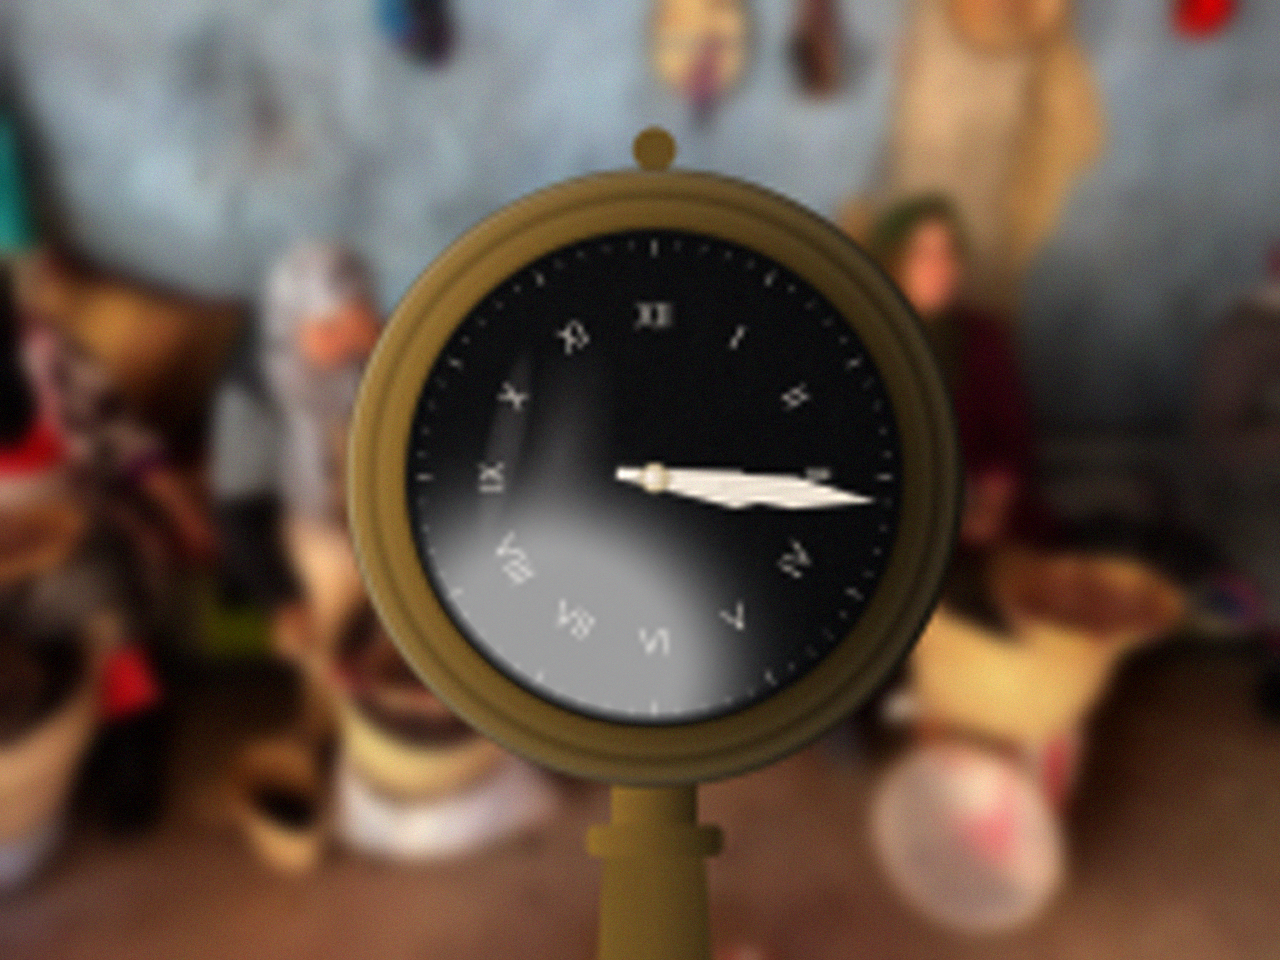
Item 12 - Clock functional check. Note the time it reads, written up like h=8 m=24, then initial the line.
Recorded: h=3 m=16
